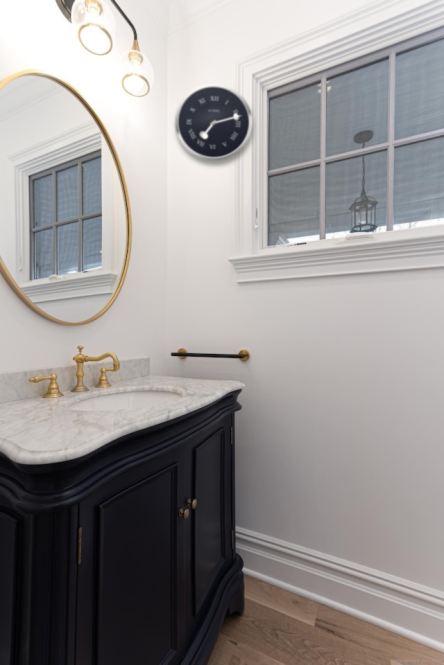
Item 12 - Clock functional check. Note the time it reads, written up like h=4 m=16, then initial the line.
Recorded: h=7 m=12
